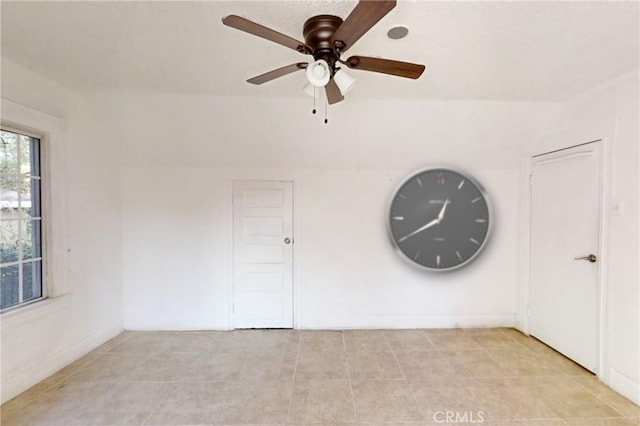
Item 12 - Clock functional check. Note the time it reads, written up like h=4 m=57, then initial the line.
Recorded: h=12 m=40
